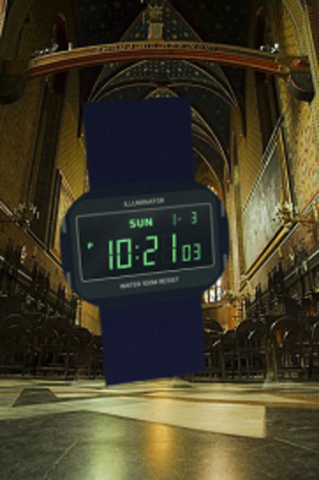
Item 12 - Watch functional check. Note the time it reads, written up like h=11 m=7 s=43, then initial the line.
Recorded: h=10 m=21 s=3
